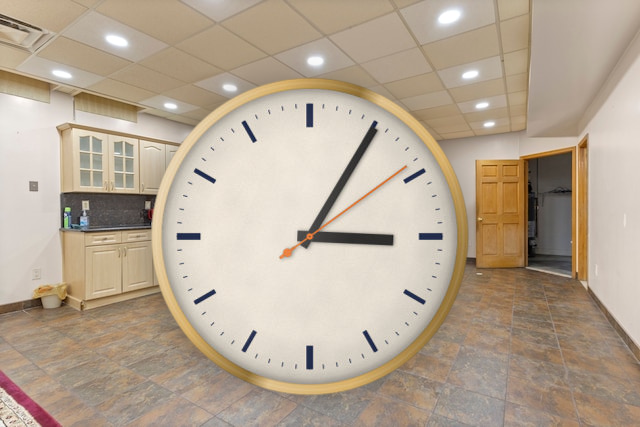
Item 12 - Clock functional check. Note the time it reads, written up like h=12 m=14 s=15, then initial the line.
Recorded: h=3 m=5 s=9
